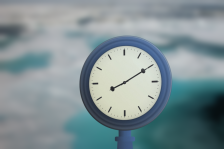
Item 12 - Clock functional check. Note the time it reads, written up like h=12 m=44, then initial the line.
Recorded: h=8 m=10
